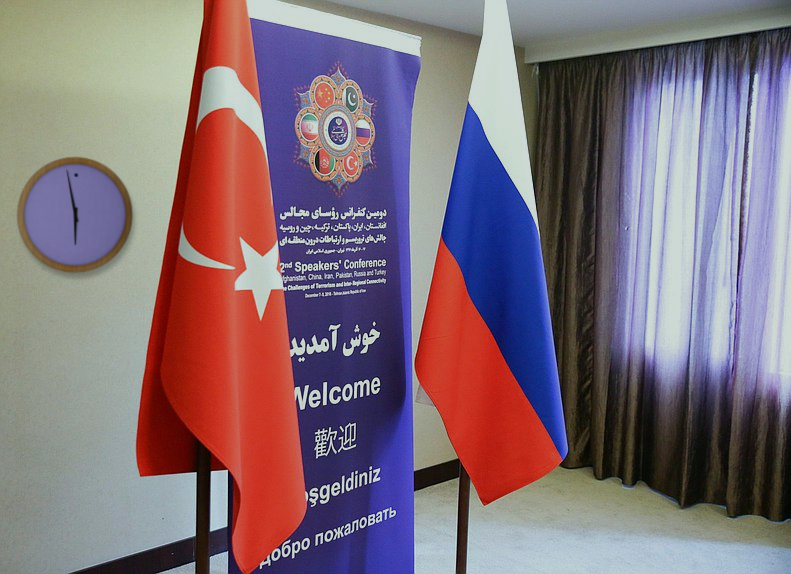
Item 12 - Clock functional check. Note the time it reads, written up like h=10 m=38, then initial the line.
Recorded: h=5 m=58
